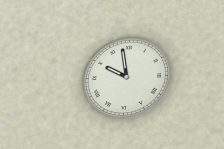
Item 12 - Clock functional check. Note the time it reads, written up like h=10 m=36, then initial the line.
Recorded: h=9 m=58
